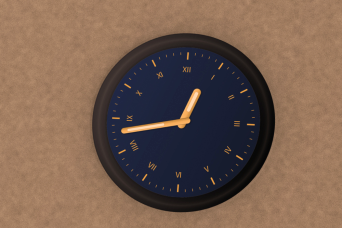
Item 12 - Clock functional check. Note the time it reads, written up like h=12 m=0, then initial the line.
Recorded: h=12 m=43
